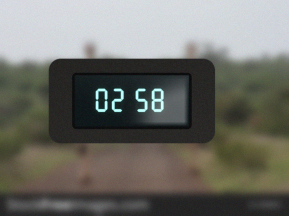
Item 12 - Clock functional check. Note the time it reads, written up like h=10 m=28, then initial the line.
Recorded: h=2 m=58
